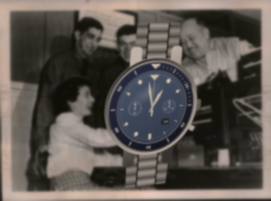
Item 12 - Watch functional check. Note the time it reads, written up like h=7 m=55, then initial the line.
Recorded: h=12 m=58
